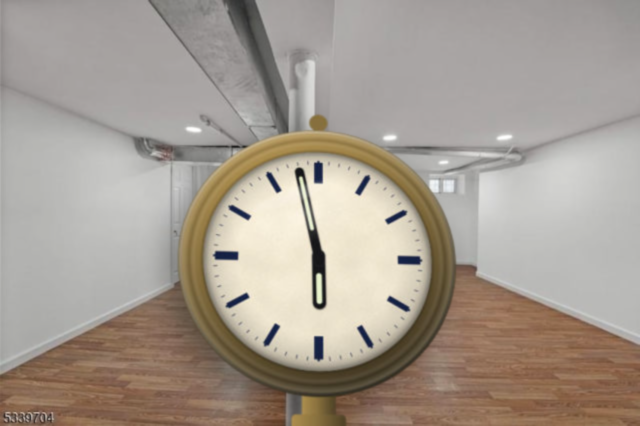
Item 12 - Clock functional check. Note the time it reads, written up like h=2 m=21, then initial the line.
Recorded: h=5 m=58
